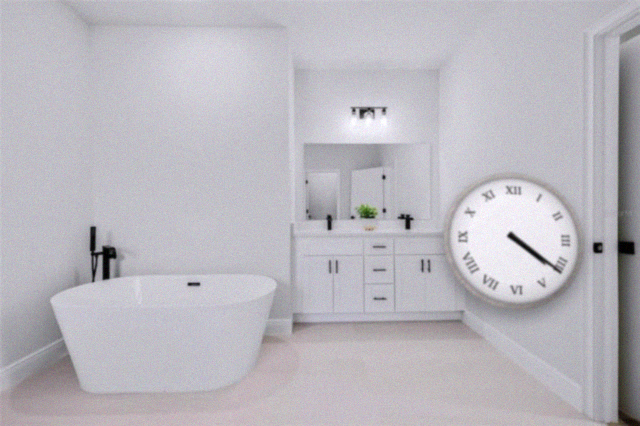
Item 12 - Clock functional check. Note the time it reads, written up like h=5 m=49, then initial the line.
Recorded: h=4 m=21
